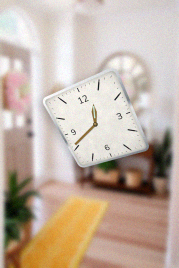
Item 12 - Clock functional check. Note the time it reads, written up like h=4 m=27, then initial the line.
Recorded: h=12 m=41
